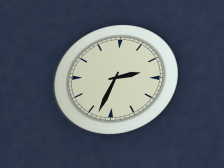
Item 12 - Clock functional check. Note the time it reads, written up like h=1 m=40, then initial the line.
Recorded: h=2 m=33
